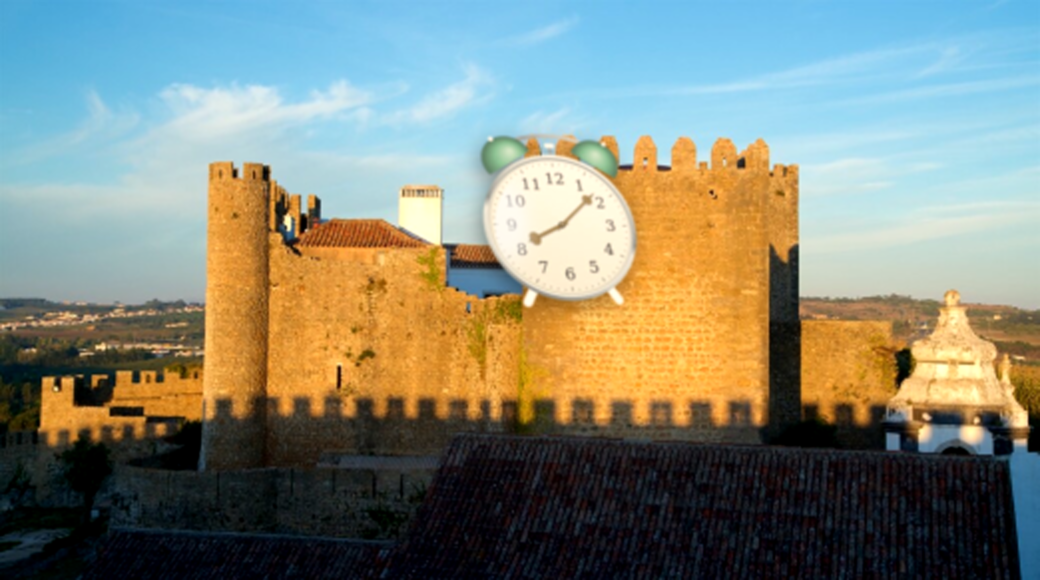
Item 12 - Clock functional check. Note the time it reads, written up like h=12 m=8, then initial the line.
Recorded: h=8 m=8
